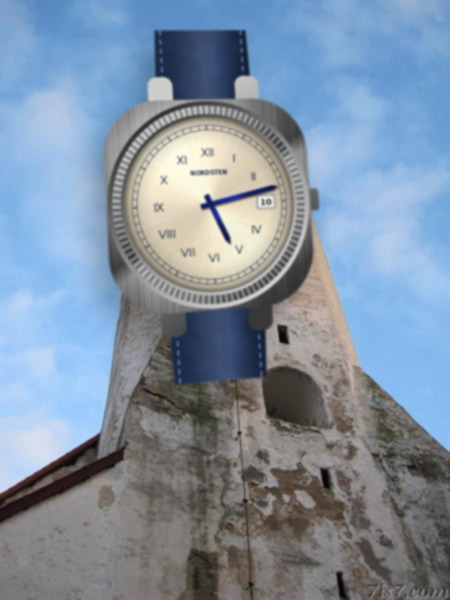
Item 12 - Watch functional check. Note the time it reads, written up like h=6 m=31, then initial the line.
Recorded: h=5 m=13
